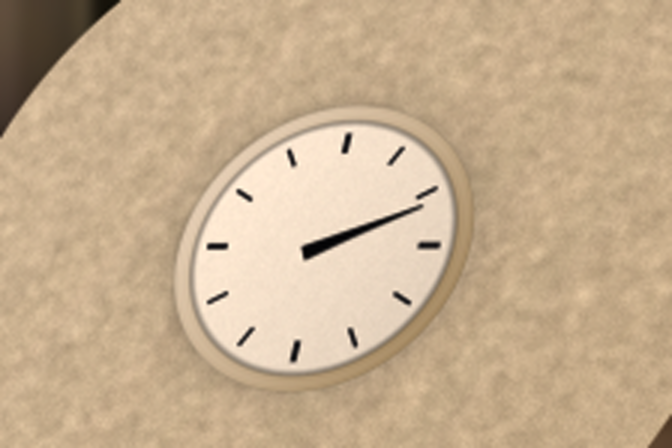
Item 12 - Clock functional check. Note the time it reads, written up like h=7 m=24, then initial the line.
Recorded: h=2 m=11
